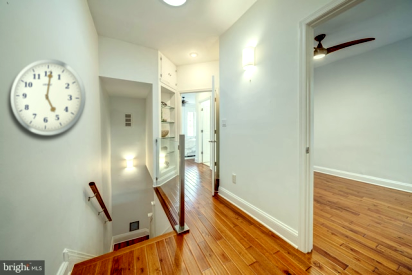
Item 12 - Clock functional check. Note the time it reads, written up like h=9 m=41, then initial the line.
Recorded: h=5 m=1
